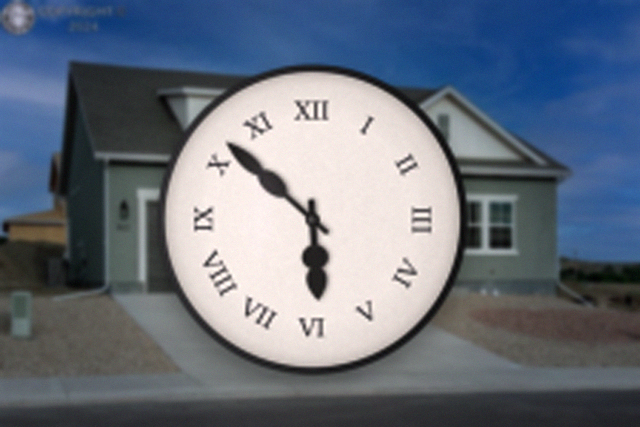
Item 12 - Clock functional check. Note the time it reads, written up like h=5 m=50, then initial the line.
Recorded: h=5 m=52
